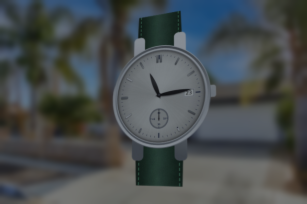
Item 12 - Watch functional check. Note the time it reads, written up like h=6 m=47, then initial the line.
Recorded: h=11 m=14
